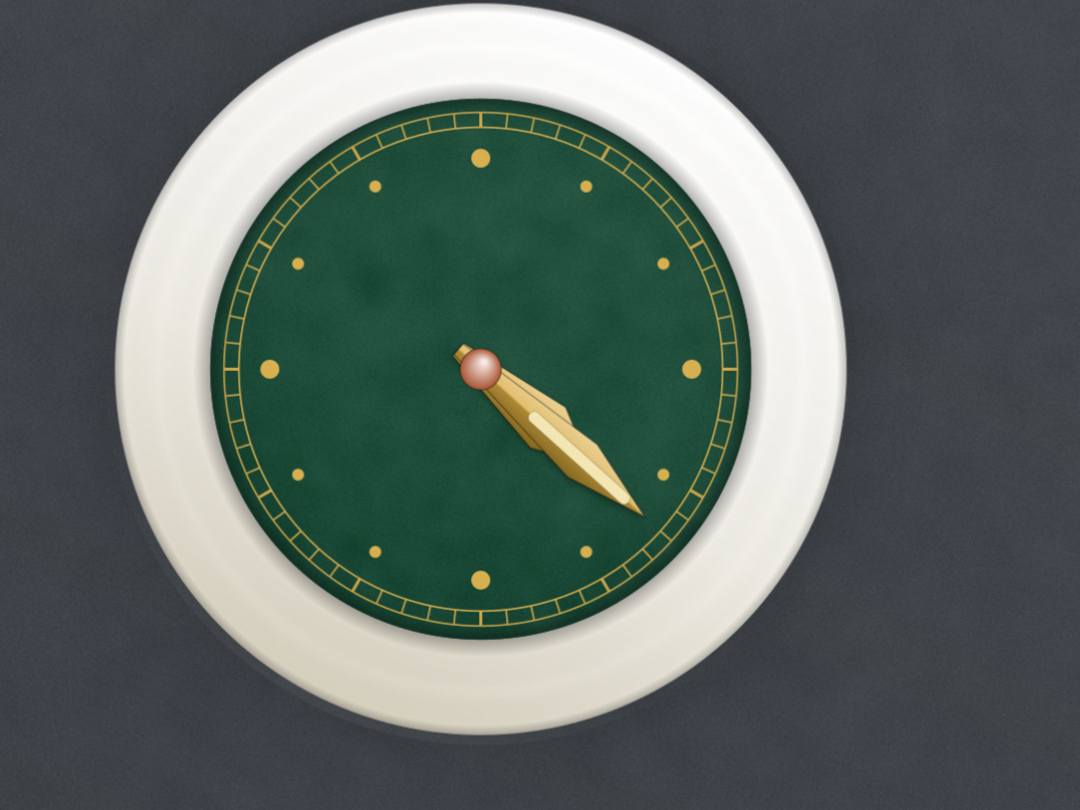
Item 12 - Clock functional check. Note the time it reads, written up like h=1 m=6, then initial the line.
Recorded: h=4 m=22
